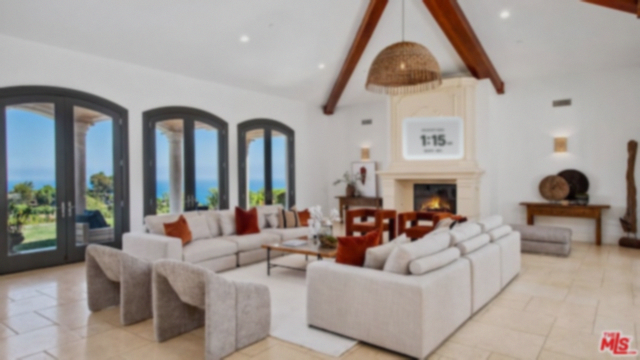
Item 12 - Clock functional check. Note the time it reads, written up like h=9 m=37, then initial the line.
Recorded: h=1 m=15
